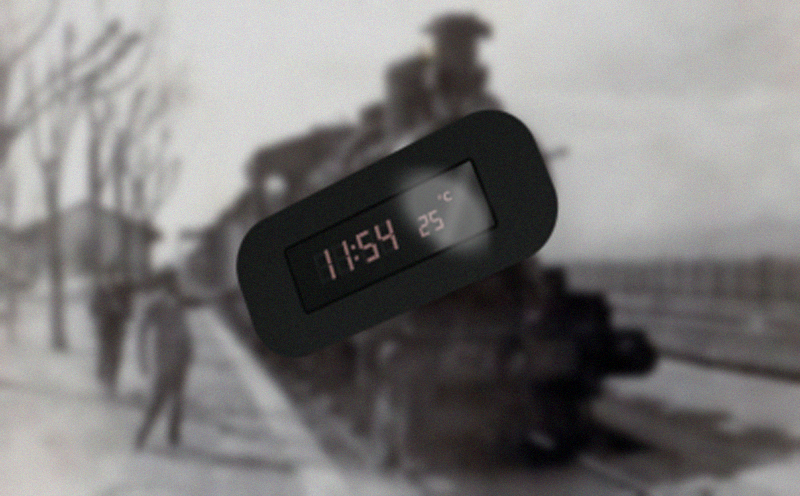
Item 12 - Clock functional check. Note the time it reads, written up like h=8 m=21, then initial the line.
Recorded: h=11 m=54
